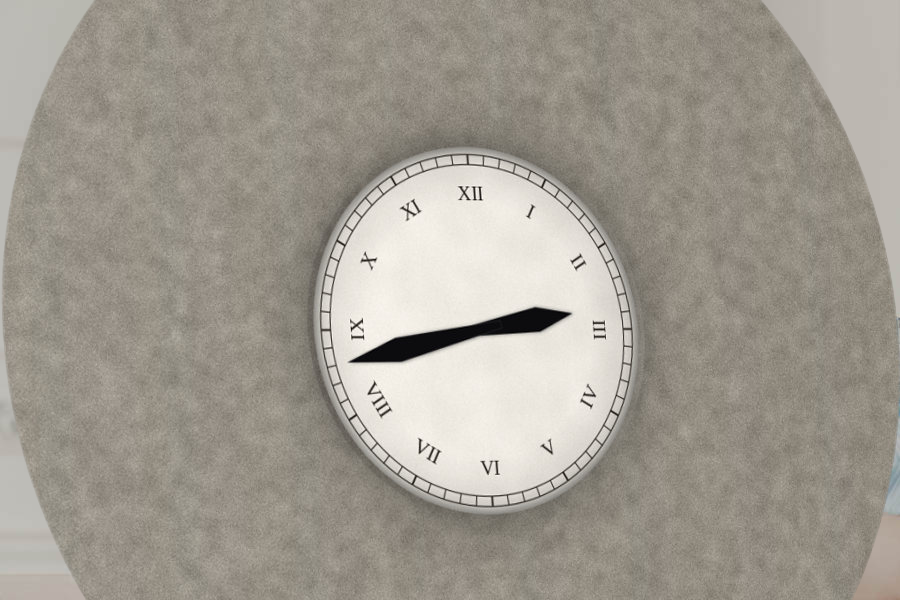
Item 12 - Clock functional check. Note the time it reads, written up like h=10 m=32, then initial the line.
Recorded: h=2 m=43
